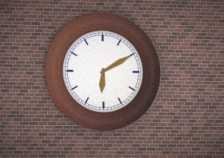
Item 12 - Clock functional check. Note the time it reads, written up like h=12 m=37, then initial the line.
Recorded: h=6 m=10
